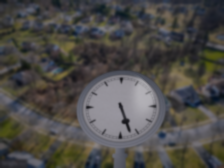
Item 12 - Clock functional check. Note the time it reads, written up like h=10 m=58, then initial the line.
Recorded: h=5 m=27
